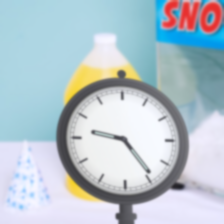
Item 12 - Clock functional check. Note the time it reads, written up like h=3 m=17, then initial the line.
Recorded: h=9 m=24
